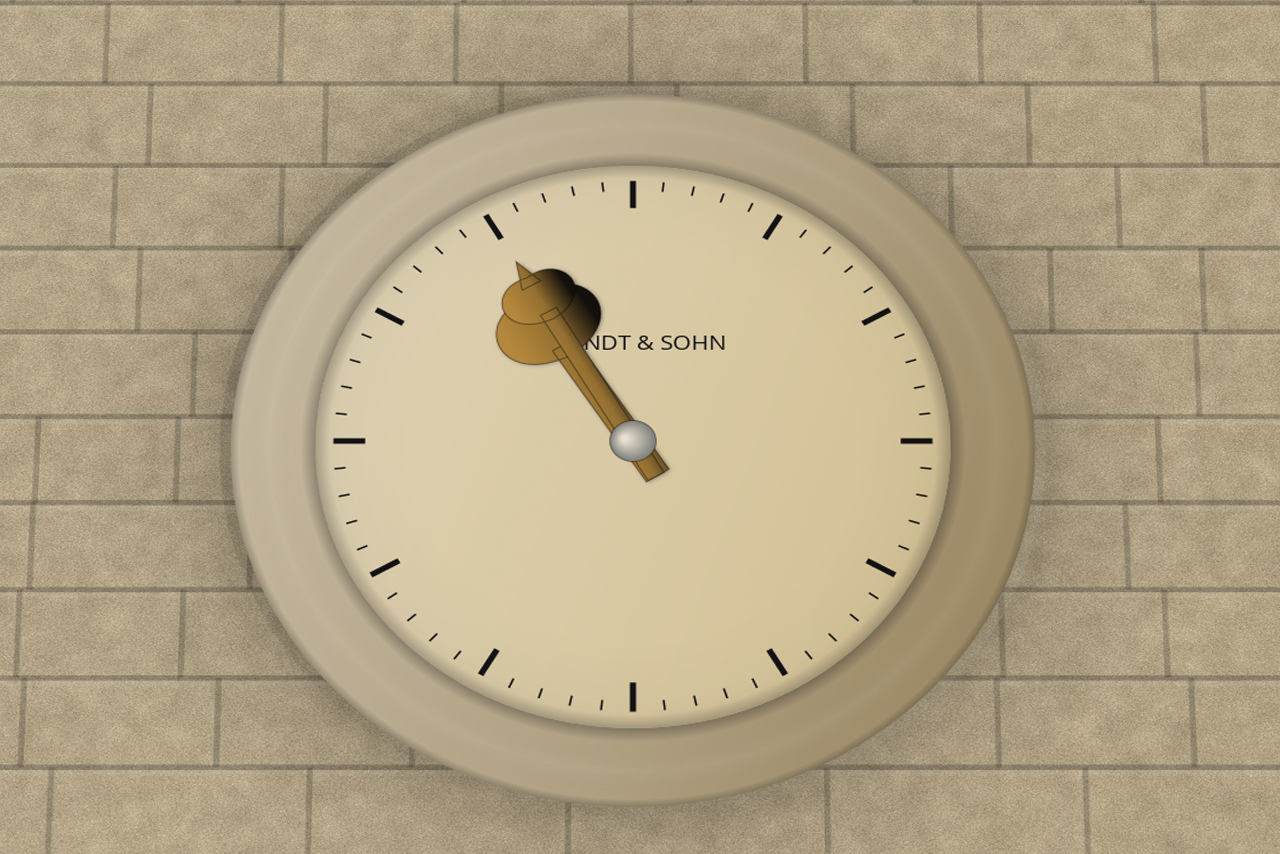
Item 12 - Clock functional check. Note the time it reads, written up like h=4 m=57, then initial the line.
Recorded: h=10 m=55
